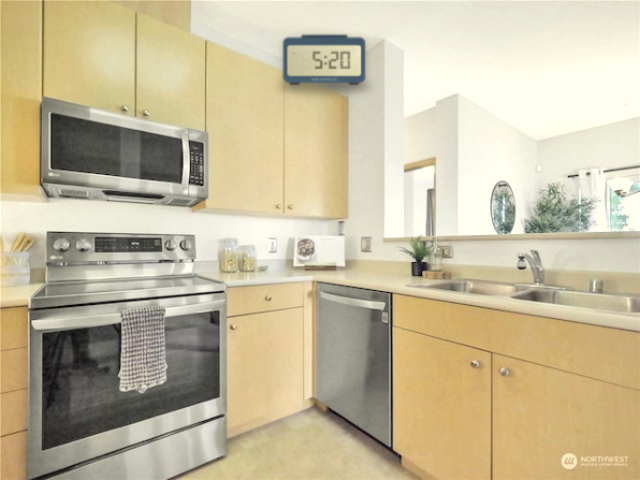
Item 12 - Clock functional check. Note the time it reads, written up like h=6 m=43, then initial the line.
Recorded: h=5 m=20
